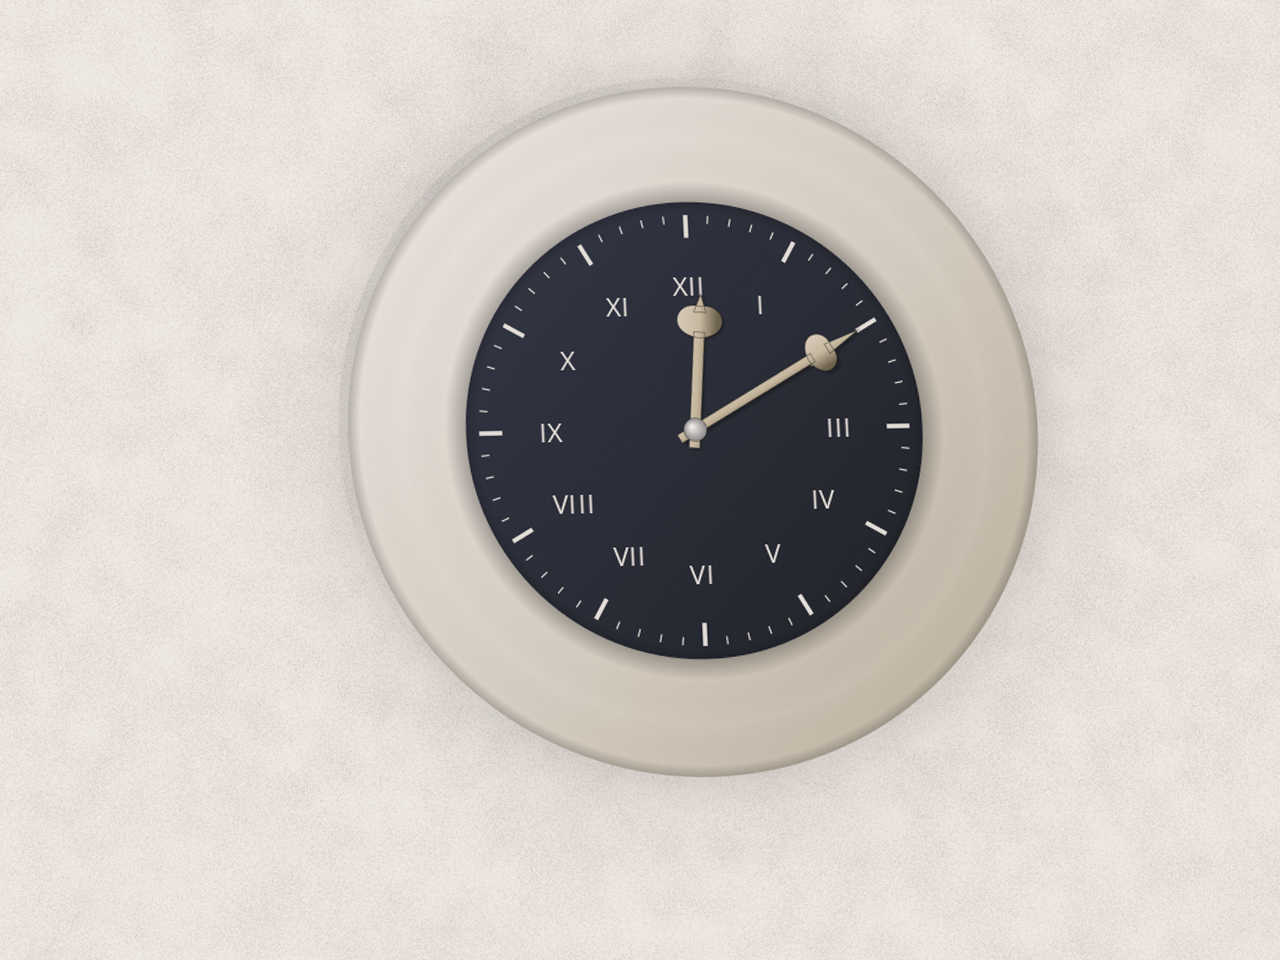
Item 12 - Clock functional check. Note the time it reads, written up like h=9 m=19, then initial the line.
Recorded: h=12 m=10
